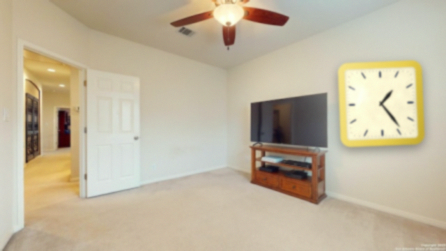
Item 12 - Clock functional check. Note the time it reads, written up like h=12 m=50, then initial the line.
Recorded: h=1 m=24
